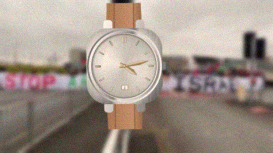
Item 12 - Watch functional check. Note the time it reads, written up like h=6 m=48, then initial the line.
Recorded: h=4 m=13
